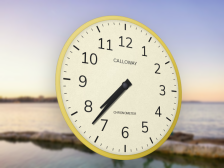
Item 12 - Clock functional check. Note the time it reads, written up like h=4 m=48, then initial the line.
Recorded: h=7 m=37
